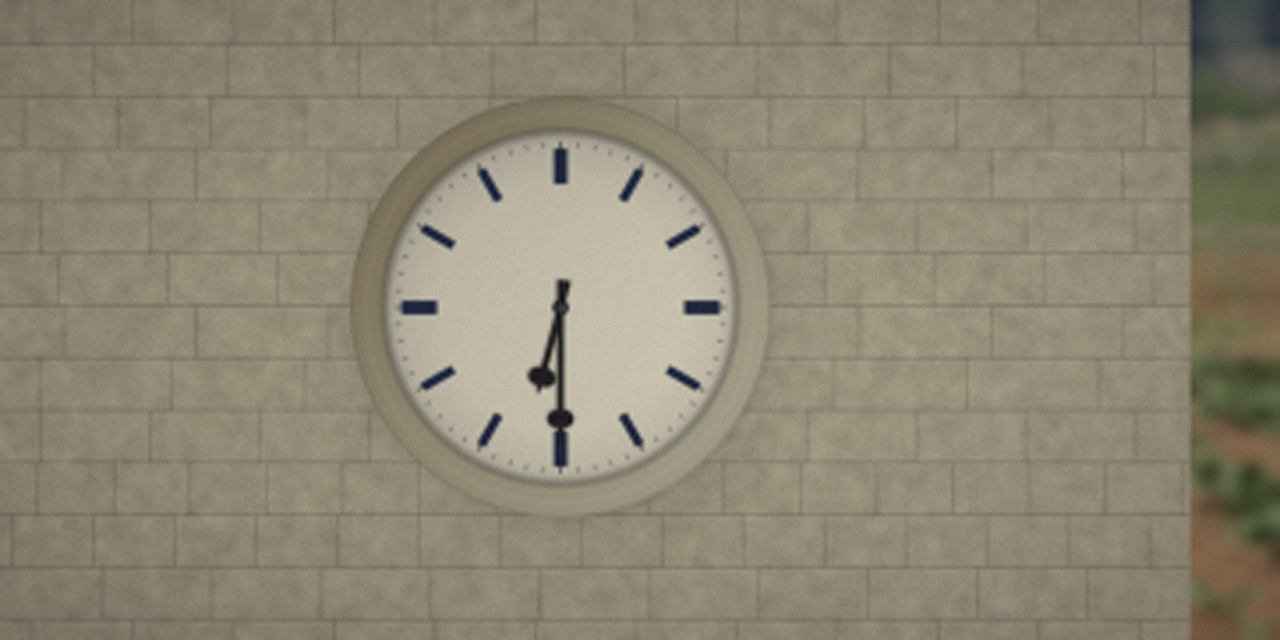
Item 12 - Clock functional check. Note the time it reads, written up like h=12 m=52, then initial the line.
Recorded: h=6 m=30
